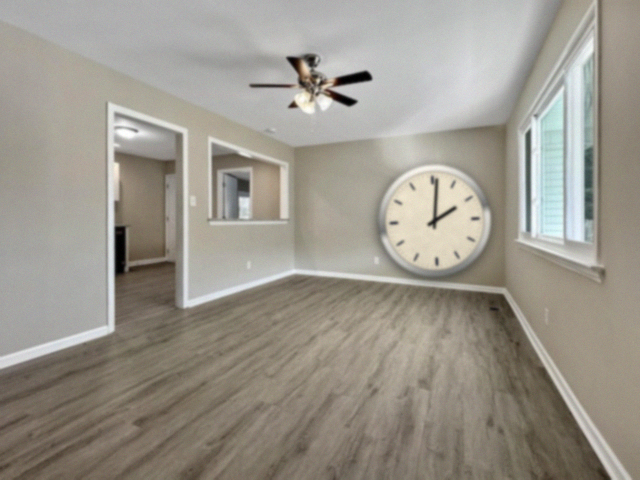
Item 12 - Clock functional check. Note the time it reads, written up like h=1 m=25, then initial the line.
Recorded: h=2 m=1
